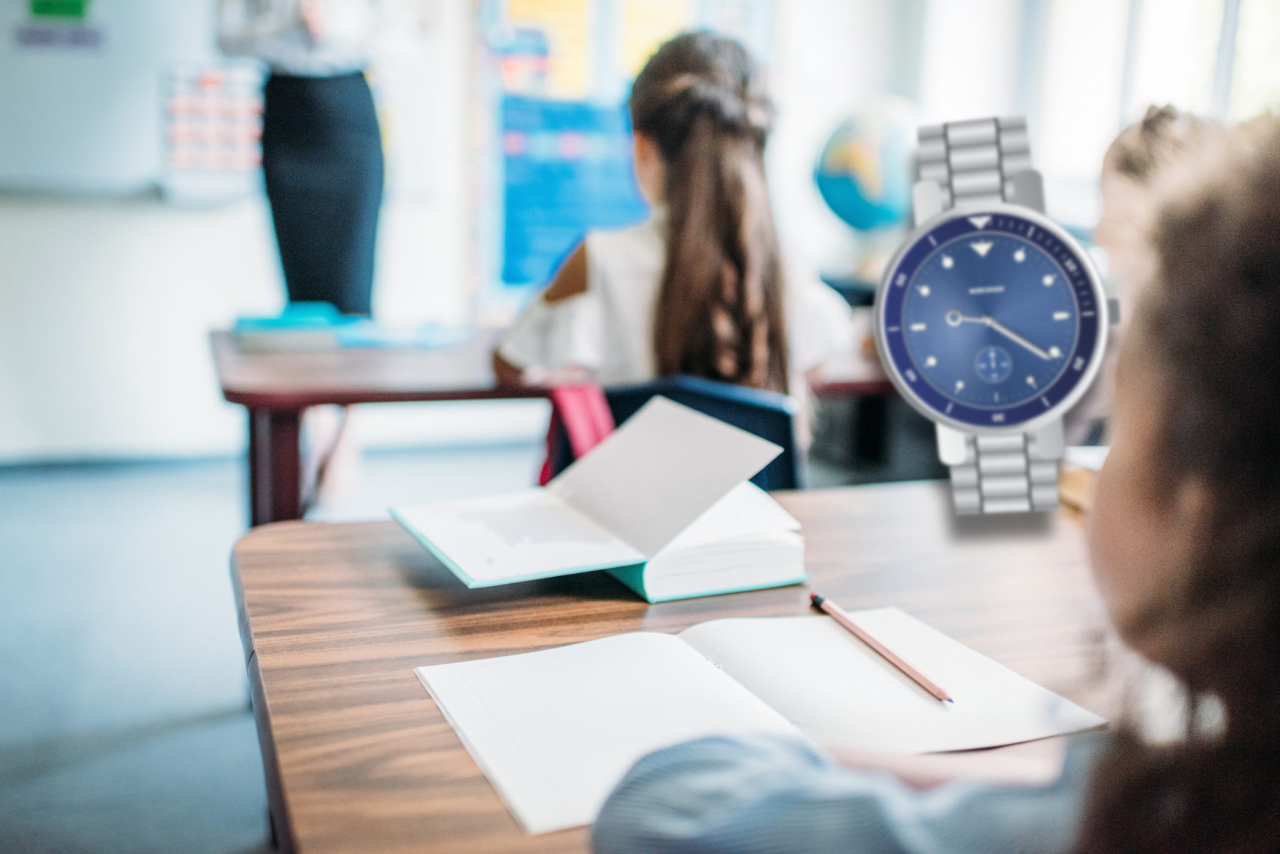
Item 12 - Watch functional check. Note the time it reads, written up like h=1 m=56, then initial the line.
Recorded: h=9 m=21
